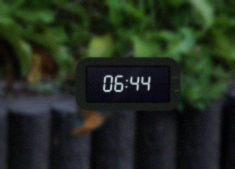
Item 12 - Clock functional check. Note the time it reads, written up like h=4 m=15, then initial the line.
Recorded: h=6 m=44
